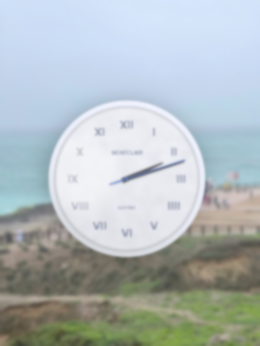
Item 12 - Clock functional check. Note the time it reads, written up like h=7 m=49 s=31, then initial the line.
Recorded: h=2 m=12 s=12
